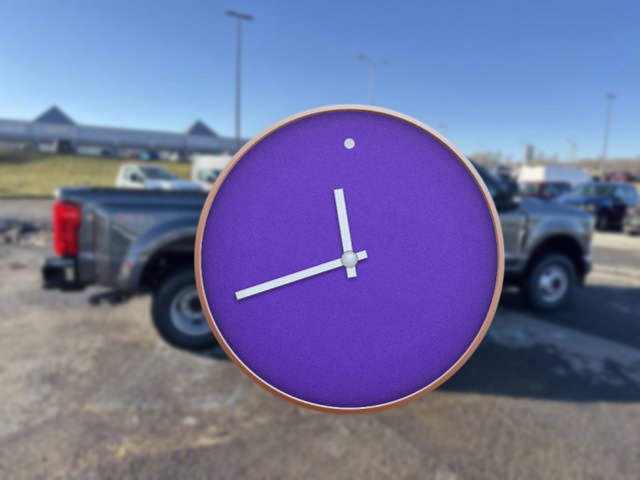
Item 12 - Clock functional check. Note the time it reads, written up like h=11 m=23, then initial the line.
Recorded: h=11 m=42
